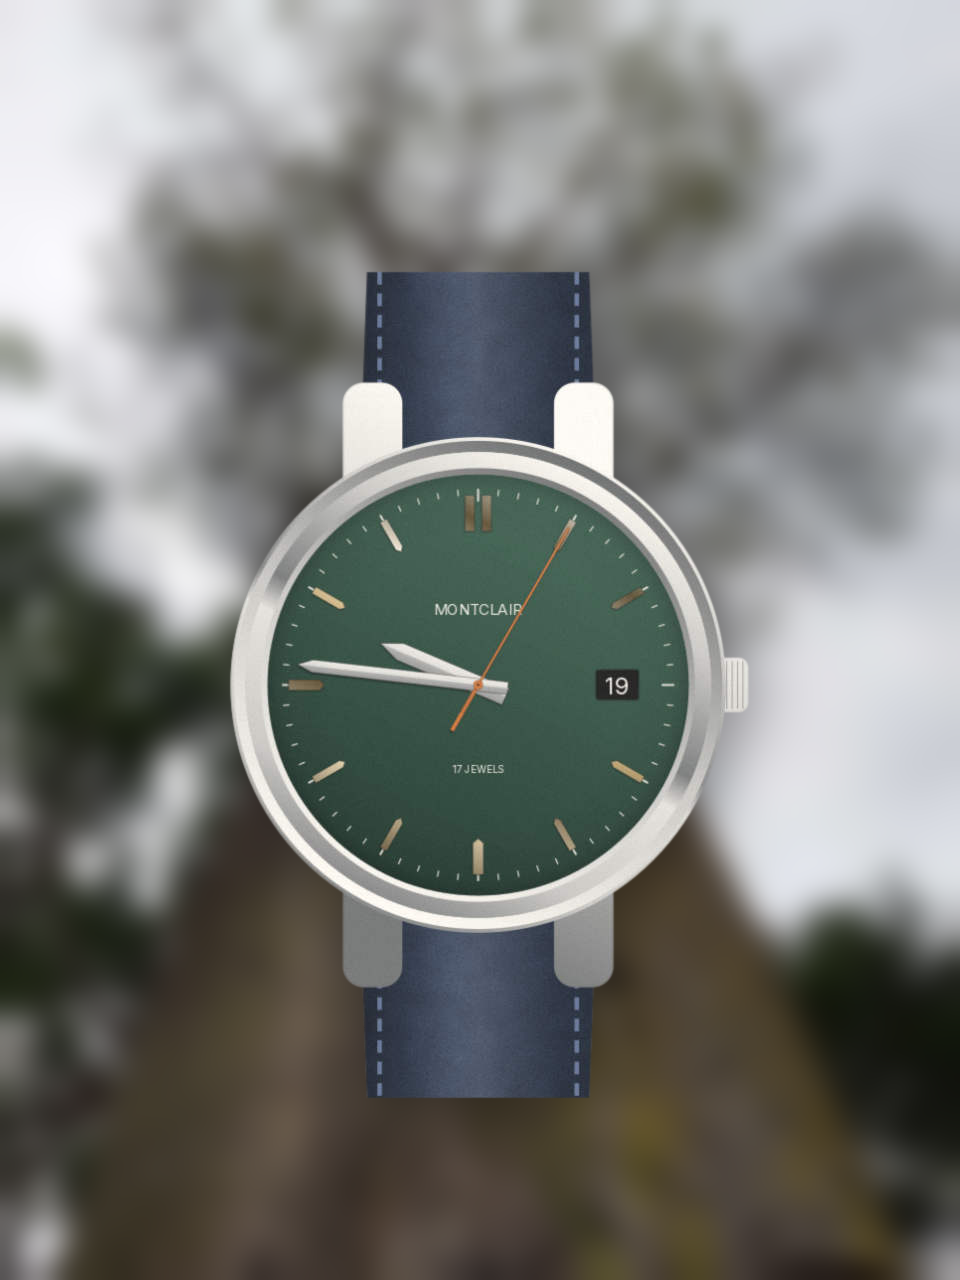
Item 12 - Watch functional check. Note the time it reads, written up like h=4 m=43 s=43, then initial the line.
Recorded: h=9 m=46 s=5
